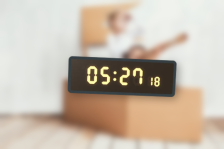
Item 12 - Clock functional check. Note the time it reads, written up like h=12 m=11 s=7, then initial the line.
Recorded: h=5 m=27 s=18
